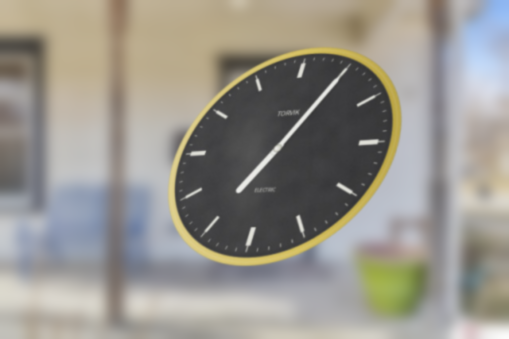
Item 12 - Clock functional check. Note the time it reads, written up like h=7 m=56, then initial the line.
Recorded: h=7 m=5
